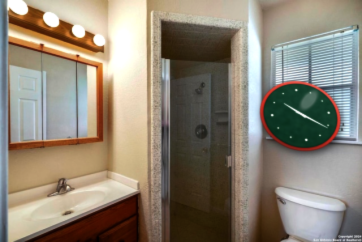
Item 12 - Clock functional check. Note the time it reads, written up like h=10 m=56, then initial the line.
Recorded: h=10 m=21
